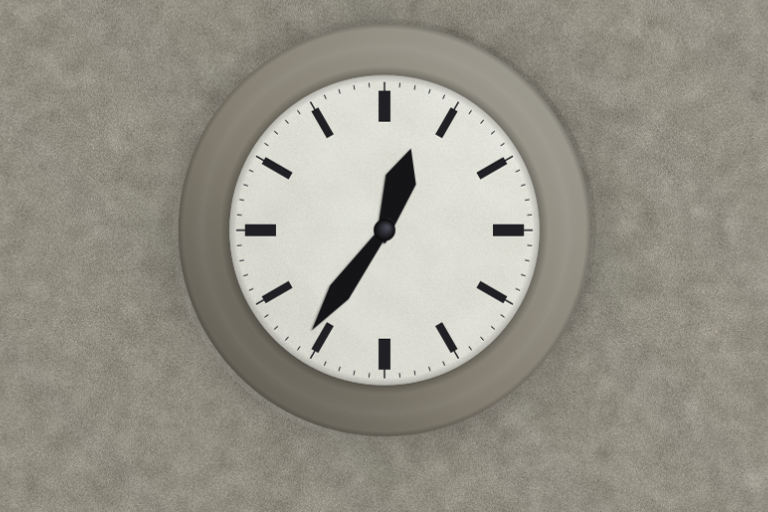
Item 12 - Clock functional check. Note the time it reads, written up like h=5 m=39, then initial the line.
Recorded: h=12 m=36
